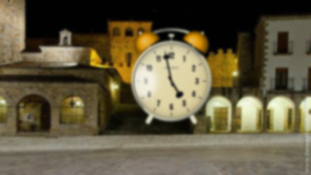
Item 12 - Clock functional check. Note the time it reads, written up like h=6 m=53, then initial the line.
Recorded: h=4 m=58
